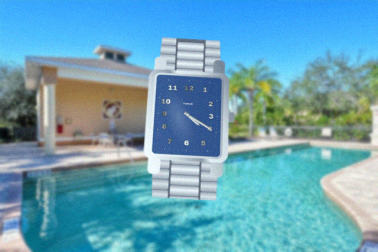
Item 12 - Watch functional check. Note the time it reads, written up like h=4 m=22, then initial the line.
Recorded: h=4 m=20
